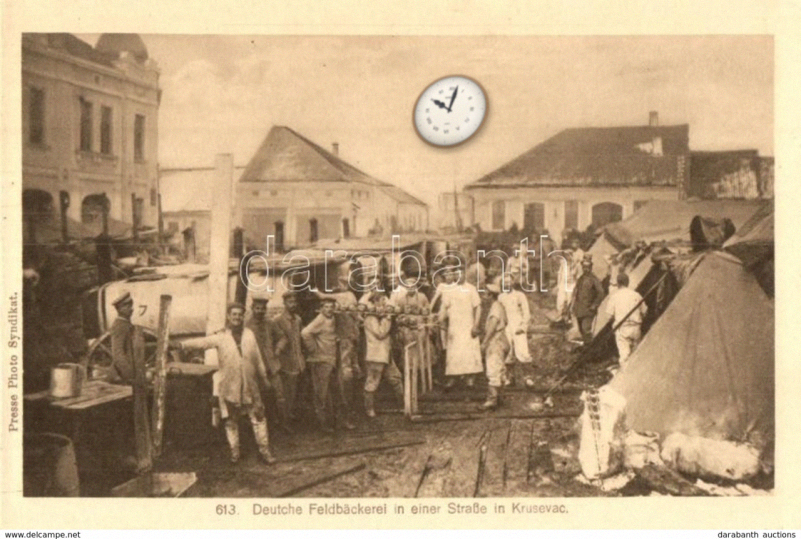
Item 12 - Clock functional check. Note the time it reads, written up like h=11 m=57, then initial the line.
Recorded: h=10 m=2
